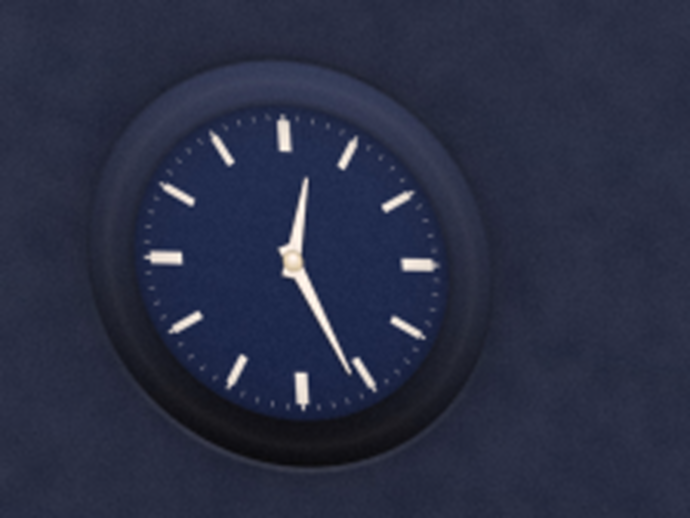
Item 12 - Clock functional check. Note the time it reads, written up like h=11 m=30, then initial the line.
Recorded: h=12 m=26
